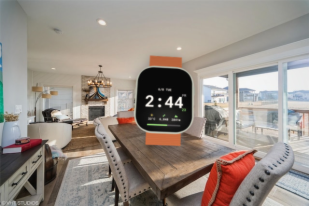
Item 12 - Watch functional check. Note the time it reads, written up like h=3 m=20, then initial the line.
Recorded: h=2 m=44
